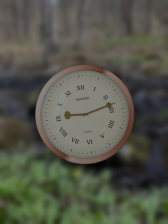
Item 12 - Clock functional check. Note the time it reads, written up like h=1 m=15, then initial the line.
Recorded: h=9 m=13
